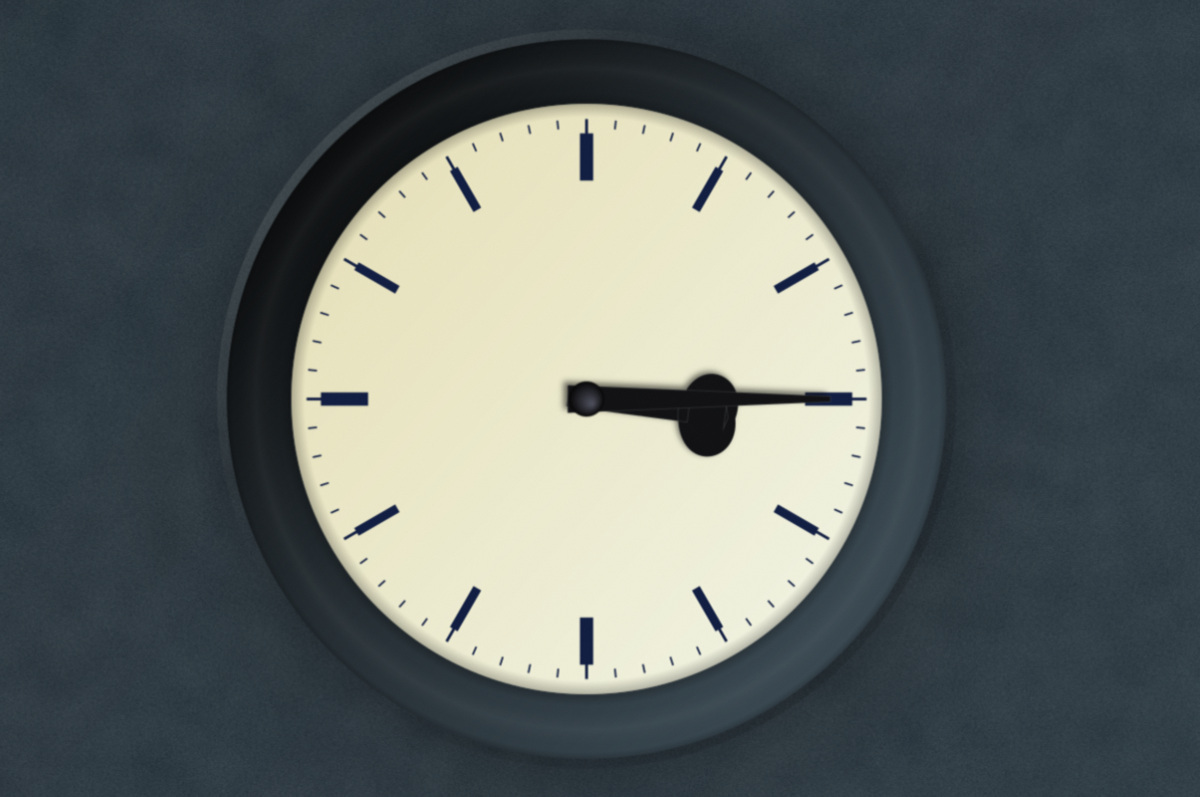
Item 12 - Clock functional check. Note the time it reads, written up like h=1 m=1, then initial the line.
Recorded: h=3 m=15
